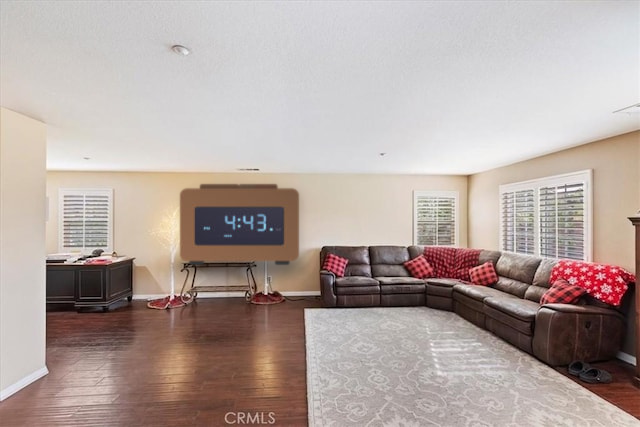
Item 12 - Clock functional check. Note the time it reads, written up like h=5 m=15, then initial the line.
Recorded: h=4 m=43
